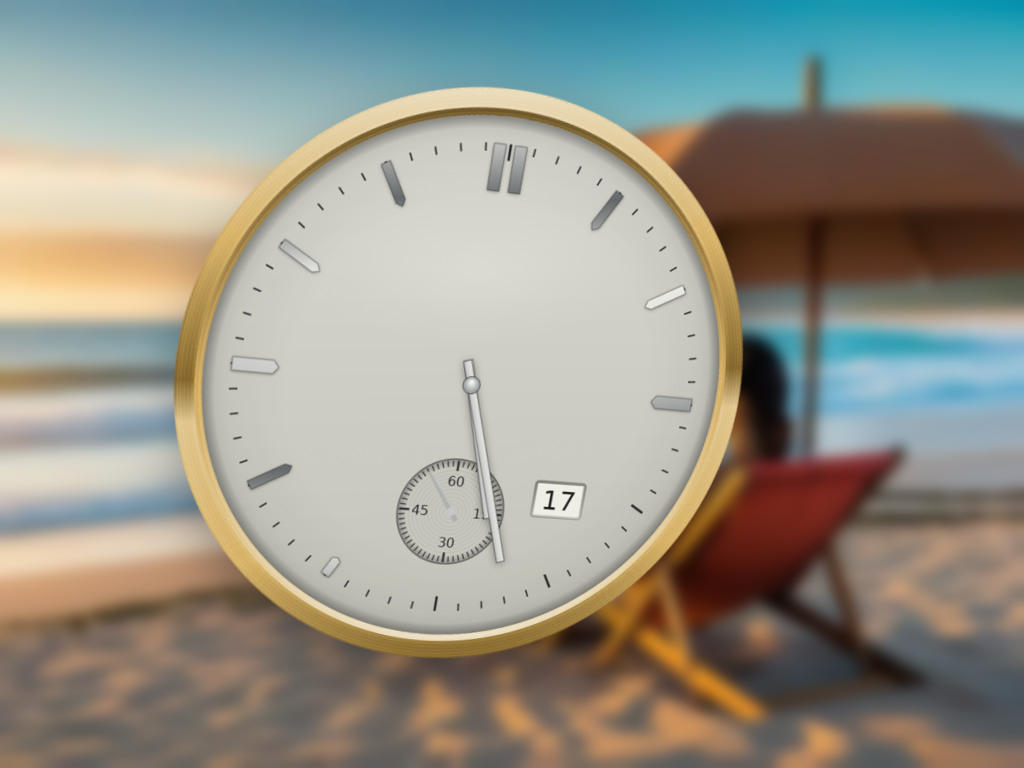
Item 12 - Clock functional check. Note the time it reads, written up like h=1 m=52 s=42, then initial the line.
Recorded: h=5 m=26 s=54
